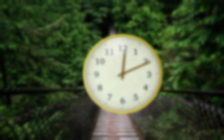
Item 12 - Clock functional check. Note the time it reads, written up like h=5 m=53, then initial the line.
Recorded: h=12 m=11
